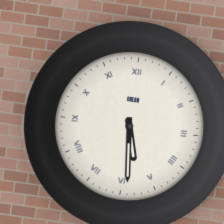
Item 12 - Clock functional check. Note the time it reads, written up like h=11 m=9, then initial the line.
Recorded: h=5 m=29
